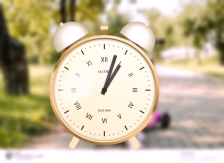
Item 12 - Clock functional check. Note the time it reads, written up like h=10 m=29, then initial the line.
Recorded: h=1 m=3
